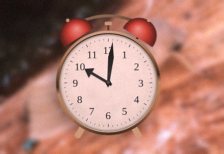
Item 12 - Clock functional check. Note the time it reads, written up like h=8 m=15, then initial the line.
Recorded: h=10 m=1
